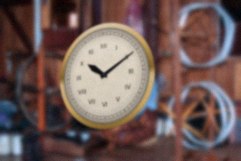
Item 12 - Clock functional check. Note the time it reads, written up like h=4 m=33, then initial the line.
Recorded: h=10 m=10
